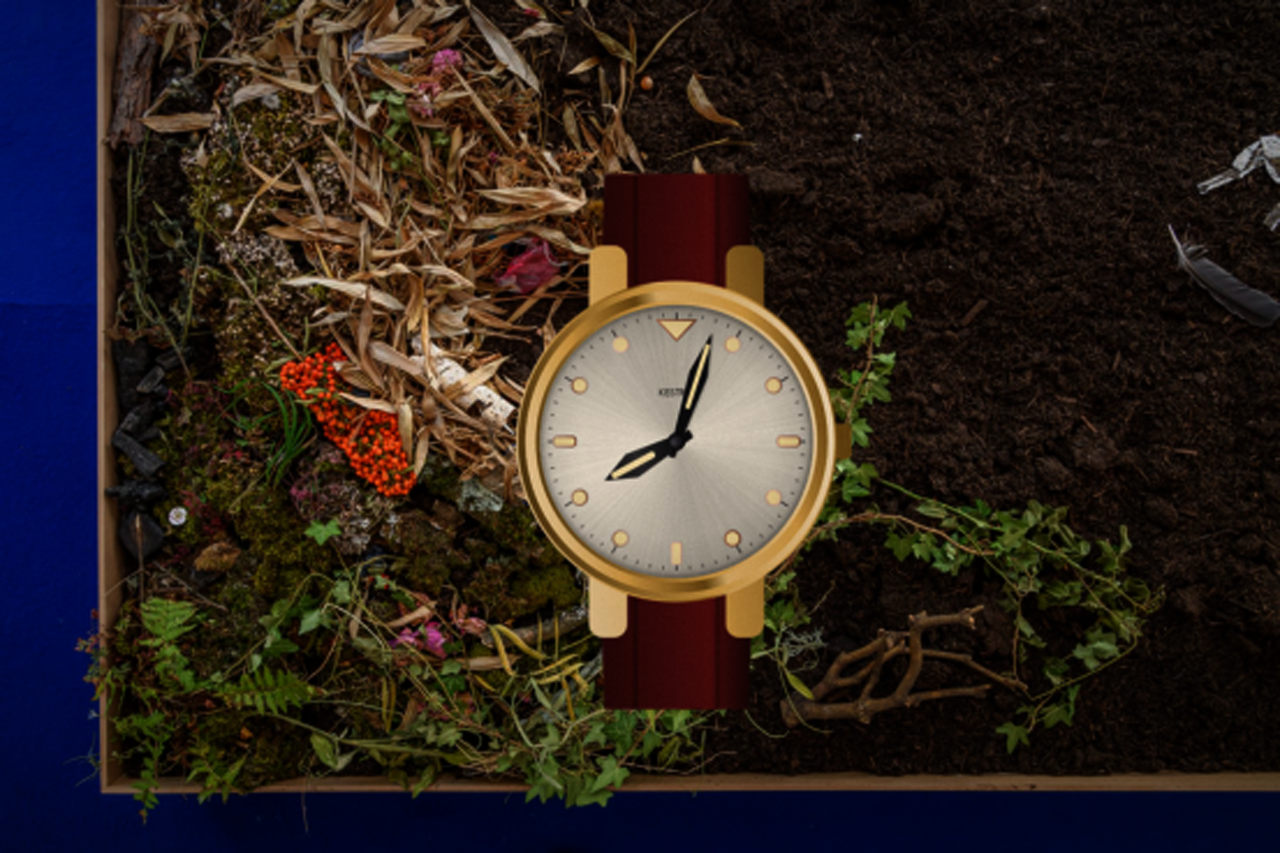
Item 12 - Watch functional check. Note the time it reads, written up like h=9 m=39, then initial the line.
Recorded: h=8 m=3
